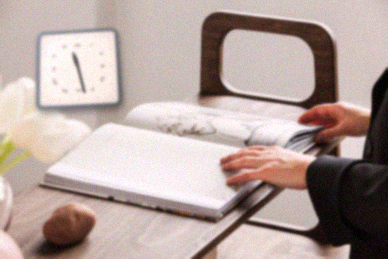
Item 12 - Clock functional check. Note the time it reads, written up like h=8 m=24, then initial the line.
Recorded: h=11 m=28
